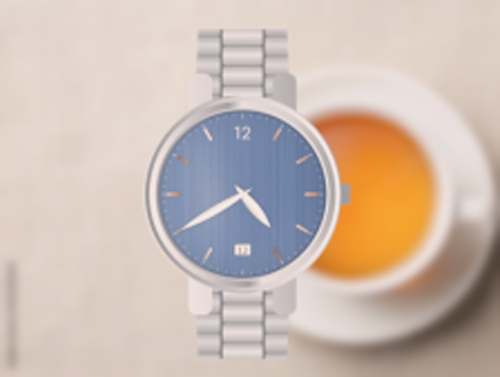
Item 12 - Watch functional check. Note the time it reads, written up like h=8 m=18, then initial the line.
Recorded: h=4 m=40
